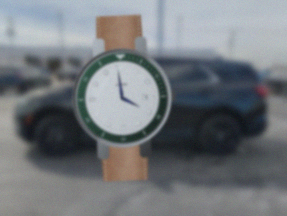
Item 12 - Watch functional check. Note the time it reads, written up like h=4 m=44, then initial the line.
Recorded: h=3 m=59
